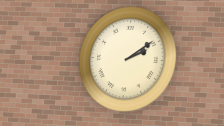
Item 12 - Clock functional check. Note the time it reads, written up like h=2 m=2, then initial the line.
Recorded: h=2 m=9
